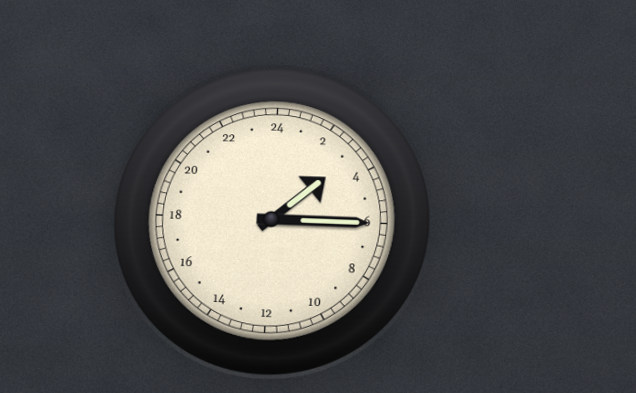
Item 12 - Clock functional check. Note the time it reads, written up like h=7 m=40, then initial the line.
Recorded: h=3 m=15
